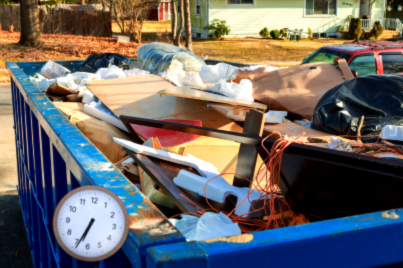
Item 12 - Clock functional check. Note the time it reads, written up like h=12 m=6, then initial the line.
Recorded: h=6 m=34
